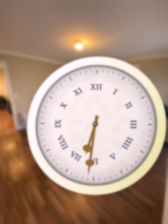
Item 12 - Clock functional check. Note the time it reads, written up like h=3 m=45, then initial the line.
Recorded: h=6 m=31
